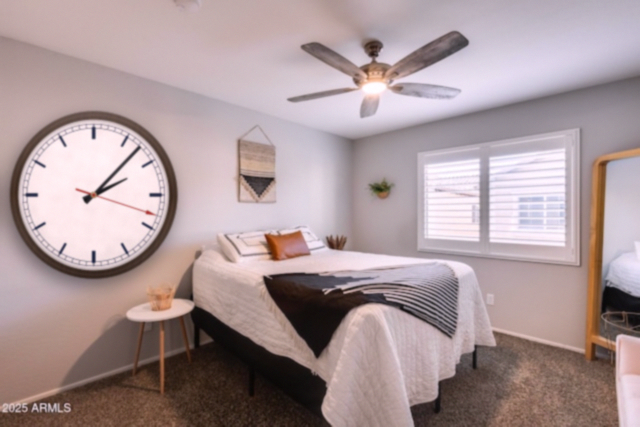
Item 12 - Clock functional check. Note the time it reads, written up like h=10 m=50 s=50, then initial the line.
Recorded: h=2 m=7 s=18
